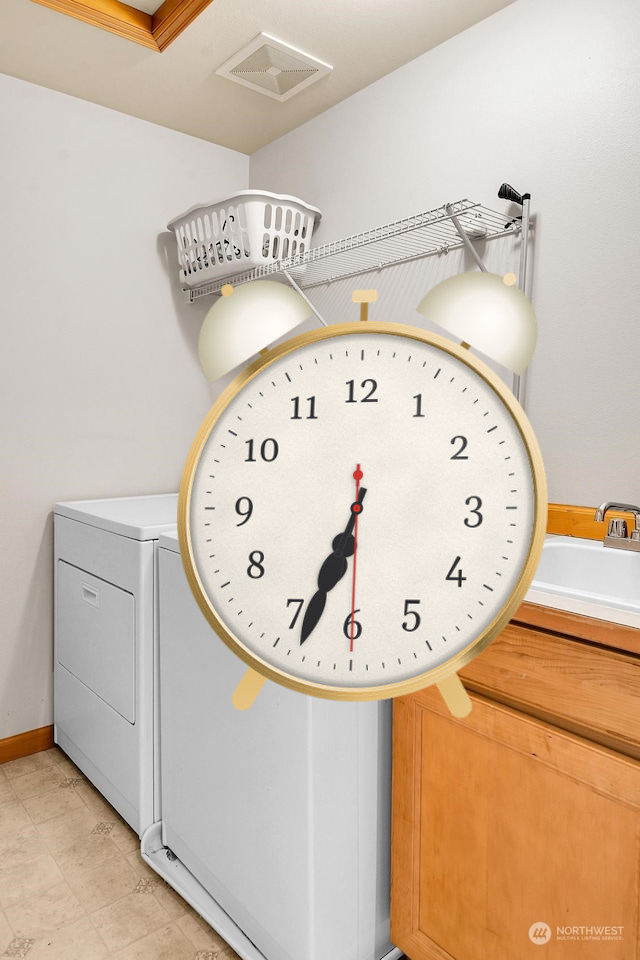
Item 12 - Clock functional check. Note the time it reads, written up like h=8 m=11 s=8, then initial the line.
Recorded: h=6 m=33 s=30
